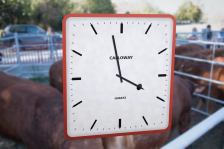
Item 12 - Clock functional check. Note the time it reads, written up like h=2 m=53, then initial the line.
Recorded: h=3 m=58
